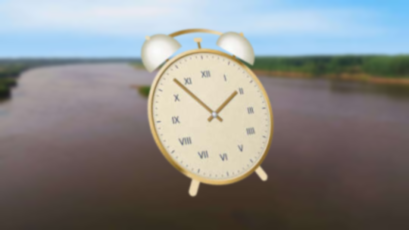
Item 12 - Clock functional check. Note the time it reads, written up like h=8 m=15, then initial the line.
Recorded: h=1 m=53
